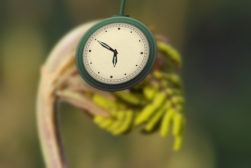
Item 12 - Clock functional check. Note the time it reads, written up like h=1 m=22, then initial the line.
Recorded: h=5 m=50
